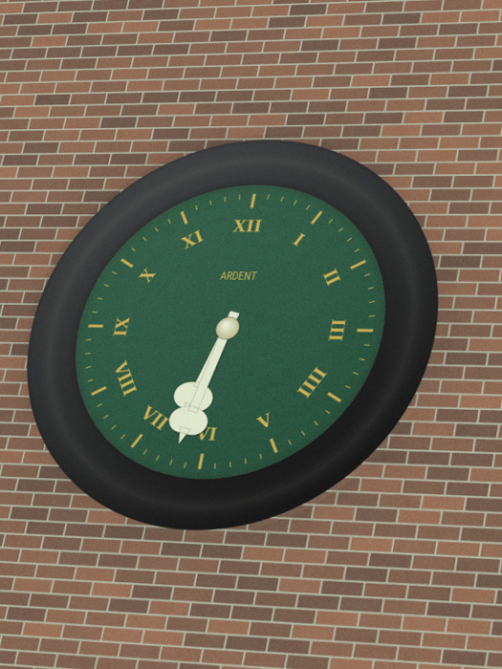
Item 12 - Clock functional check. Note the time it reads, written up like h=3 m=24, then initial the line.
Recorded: h=6 m=32
